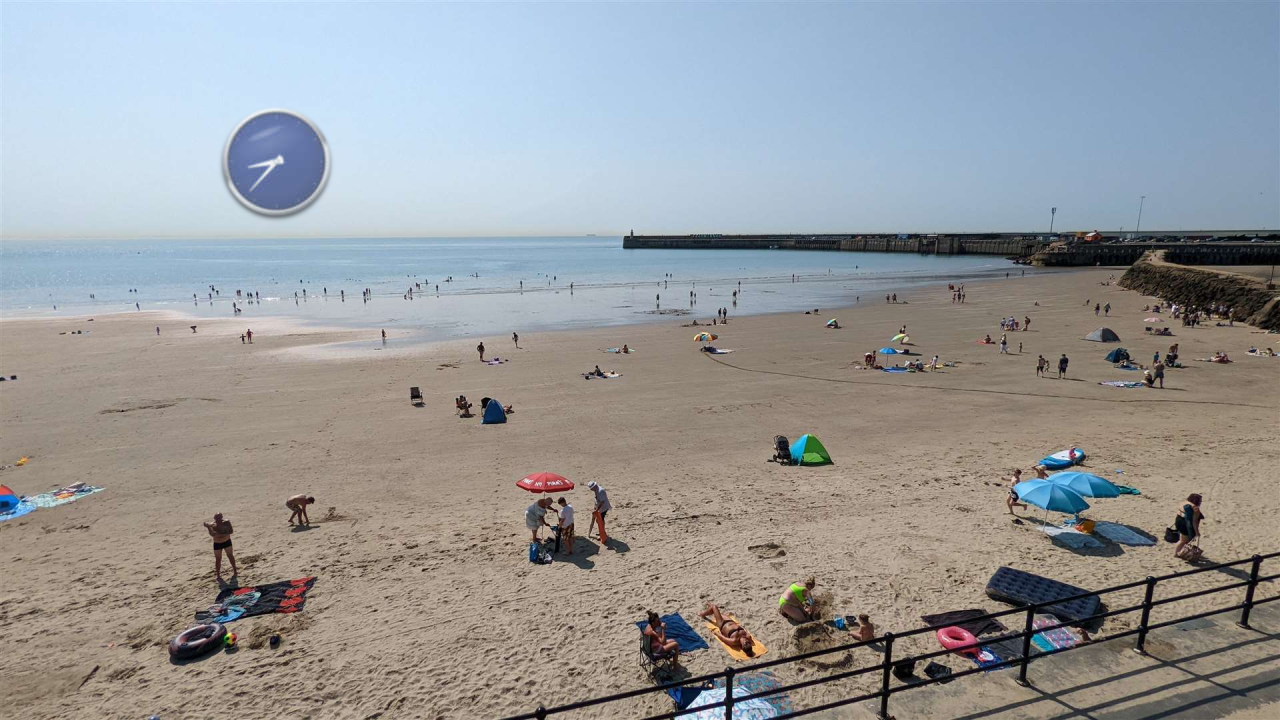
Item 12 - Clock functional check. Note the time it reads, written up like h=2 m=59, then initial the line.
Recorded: h=8 m=37
